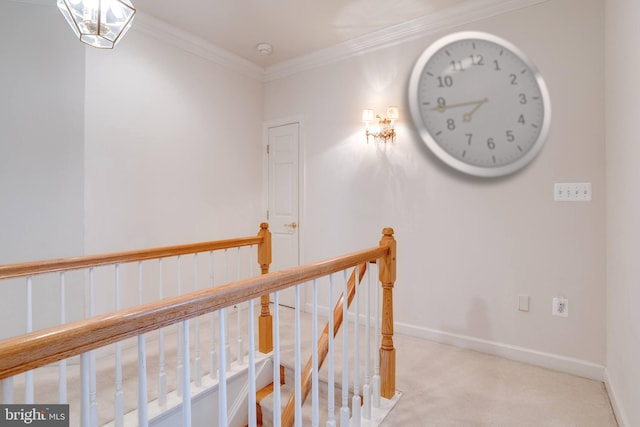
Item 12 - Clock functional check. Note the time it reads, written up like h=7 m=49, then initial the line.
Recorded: h=7 m=44
